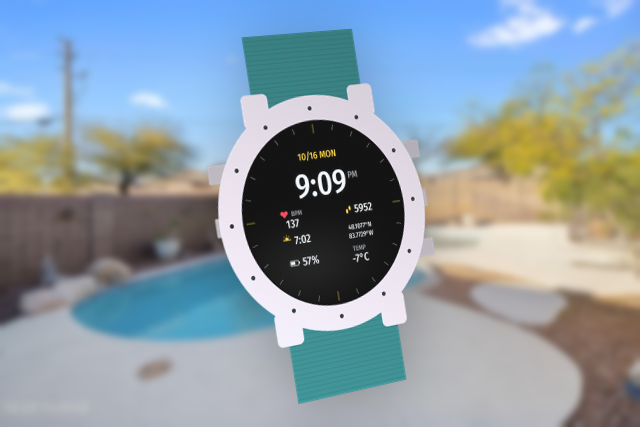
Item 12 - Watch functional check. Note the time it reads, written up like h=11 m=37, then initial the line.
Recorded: h=9 m=9
